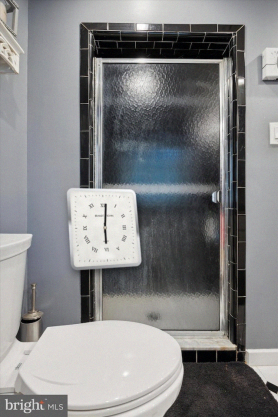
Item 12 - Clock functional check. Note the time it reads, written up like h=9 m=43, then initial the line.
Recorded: h=6 m=1
